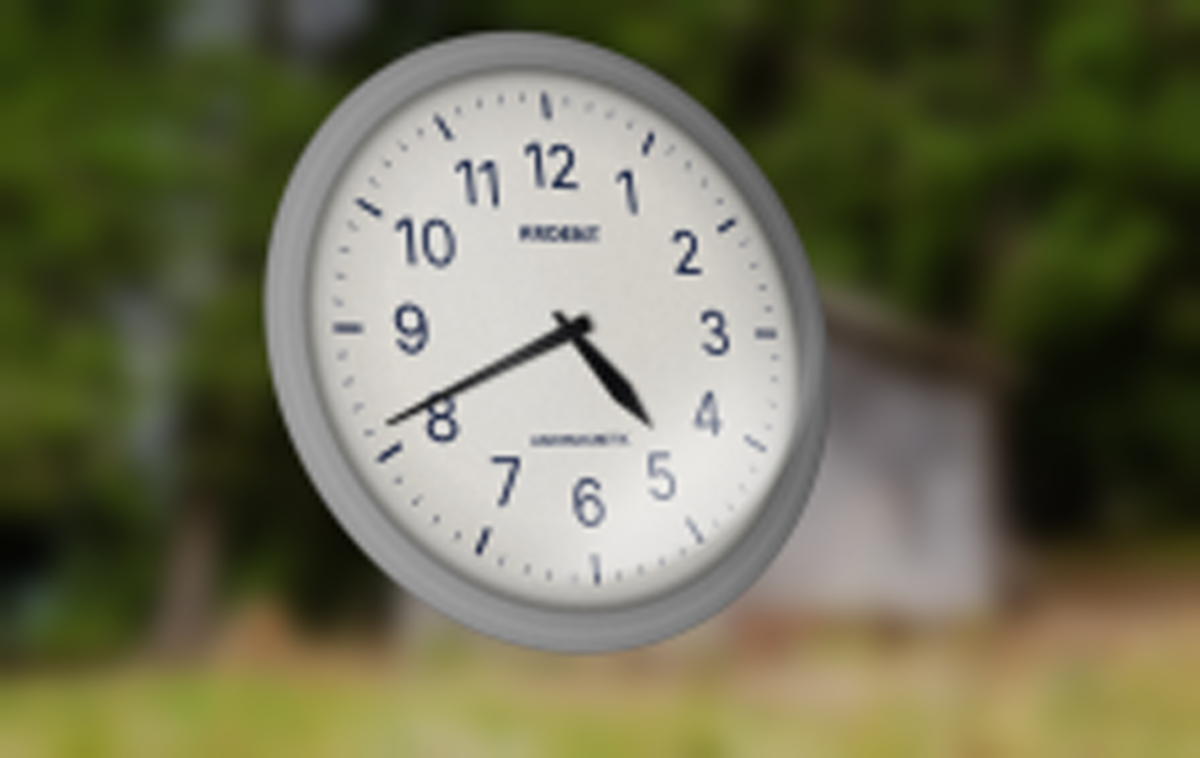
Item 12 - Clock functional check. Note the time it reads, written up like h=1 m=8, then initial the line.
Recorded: h=4 m=41
